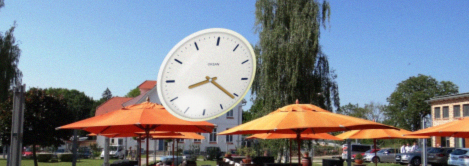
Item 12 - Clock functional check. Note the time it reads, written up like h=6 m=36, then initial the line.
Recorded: h=8 m=21
